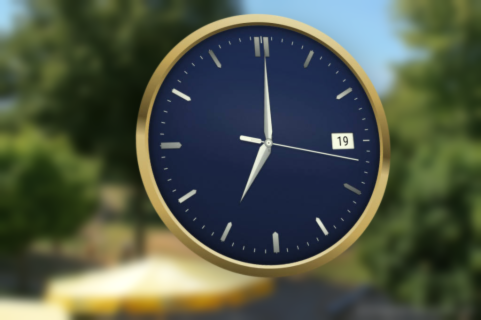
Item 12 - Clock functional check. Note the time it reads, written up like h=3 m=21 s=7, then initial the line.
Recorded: h=7 m=0 s=17
